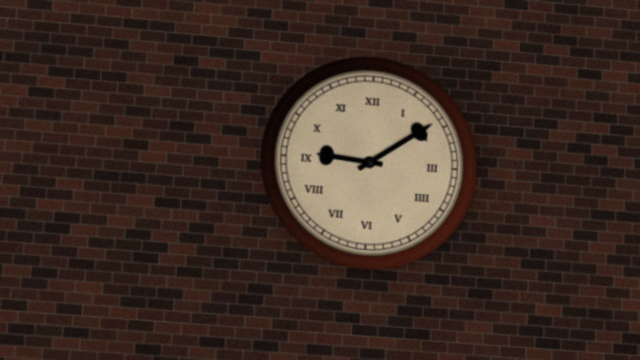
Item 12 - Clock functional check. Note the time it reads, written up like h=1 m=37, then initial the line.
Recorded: h=9 m=9
